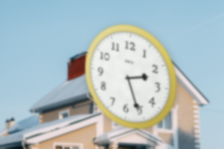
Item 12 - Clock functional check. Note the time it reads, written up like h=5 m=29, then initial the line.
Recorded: h=2 m=26
